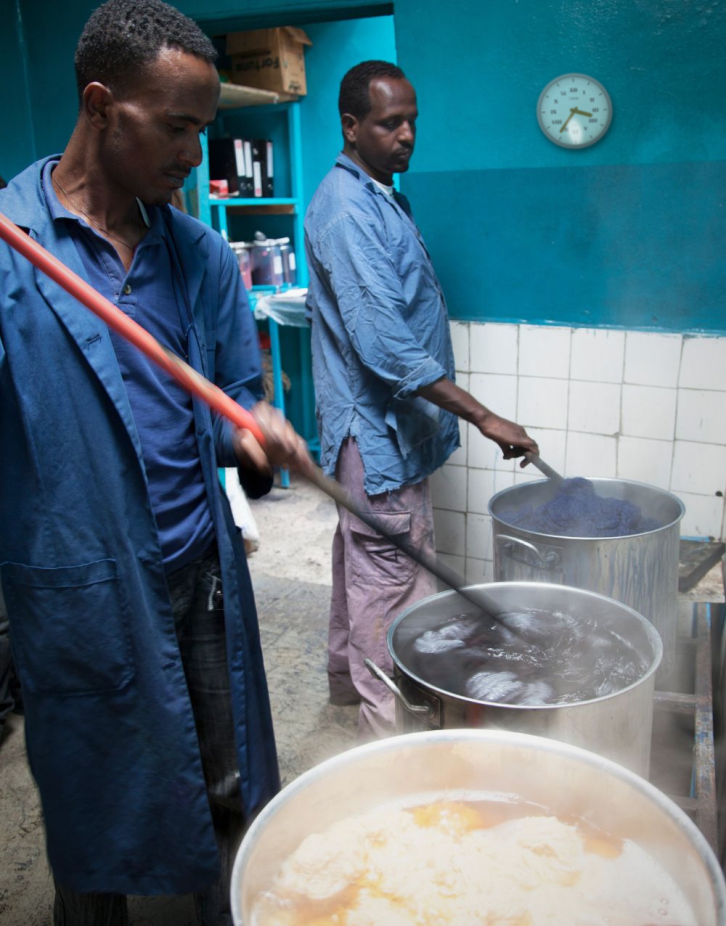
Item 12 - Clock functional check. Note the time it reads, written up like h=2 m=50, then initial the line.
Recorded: h=3 m=36
